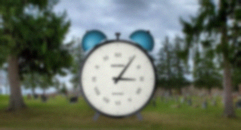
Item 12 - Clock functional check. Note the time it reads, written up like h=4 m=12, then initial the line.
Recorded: h=3 m=6
